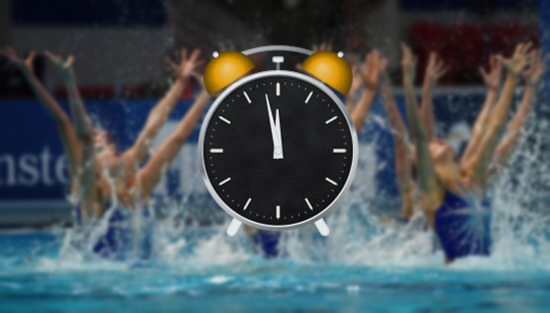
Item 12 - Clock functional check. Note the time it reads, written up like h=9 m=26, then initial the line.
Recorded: h=11 m=58
